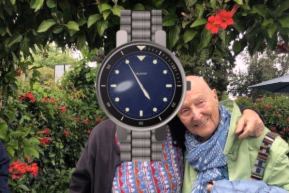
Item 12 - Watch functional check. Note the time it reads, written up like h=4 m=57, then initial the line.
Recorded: h=4 m=55
